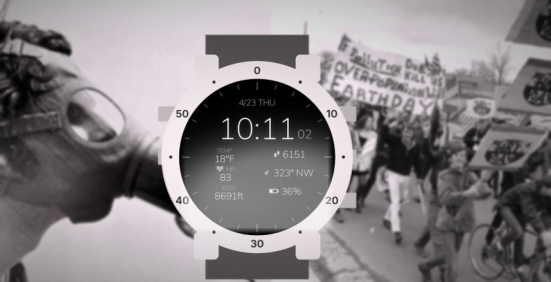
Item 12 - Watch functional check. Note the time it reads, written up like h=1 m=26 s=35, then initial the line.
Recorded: h=10 m=11 s=2
